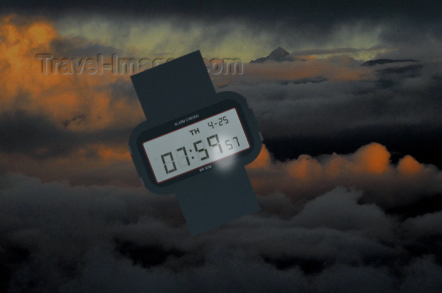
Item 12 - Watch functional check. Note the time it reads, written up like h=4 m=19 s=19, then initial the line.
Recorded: h=7 m=59 s=57
